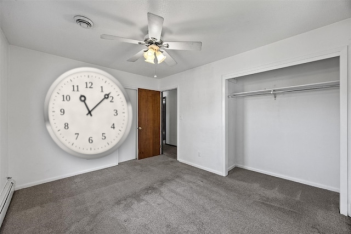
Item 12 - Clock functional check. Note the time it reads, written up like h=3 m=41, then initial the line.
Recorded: h=11 m=8
